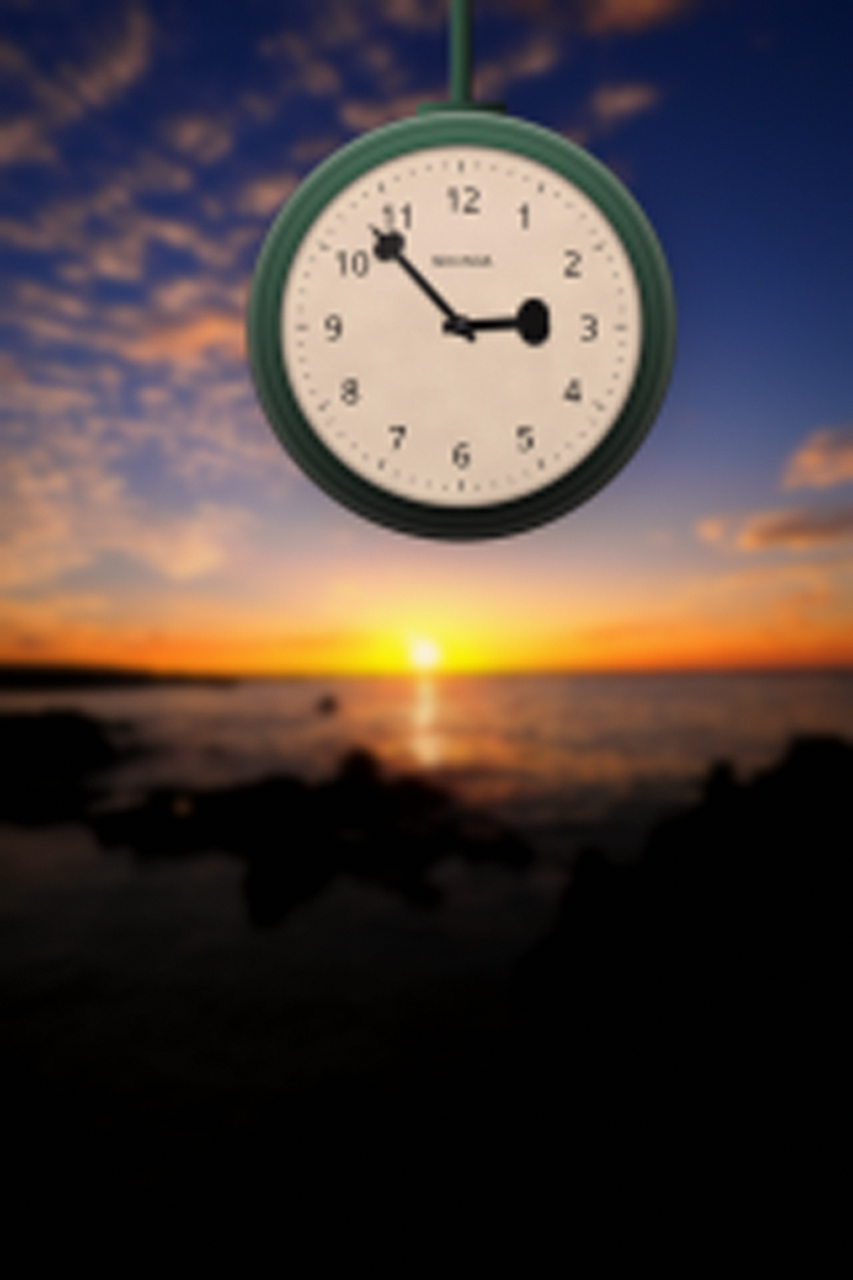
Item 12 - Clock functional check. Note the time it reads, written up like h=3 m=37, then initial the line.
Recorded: h=2 m=53
